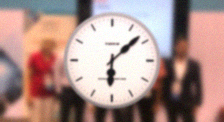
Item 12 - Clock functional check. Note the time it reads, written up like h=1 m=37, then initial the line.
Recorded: h=6 m=8
